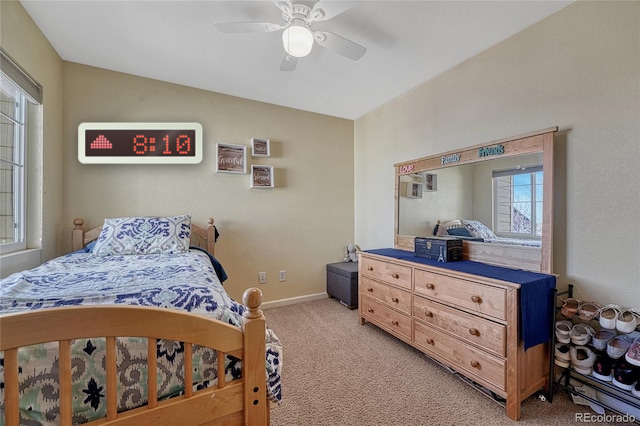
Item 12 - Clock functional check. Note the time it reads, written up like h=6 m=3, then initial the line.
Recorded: h=8 m=10
